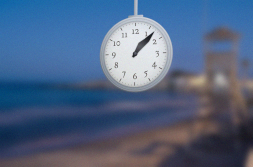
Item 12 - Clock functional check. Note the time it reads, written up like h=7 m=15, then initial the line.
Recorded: h=1 m=7
